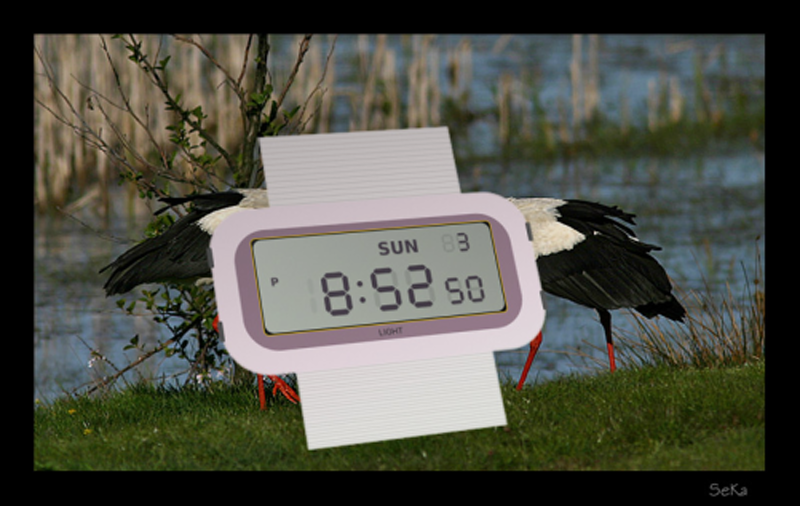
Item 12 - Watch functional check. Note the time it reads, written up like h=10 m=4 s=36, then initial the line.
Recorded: h=8 m=52 s=50
